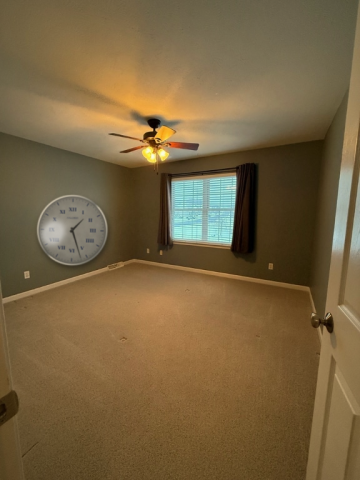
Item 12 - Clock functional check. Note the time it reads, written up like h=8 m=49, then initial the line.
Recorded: h=1 m=27
